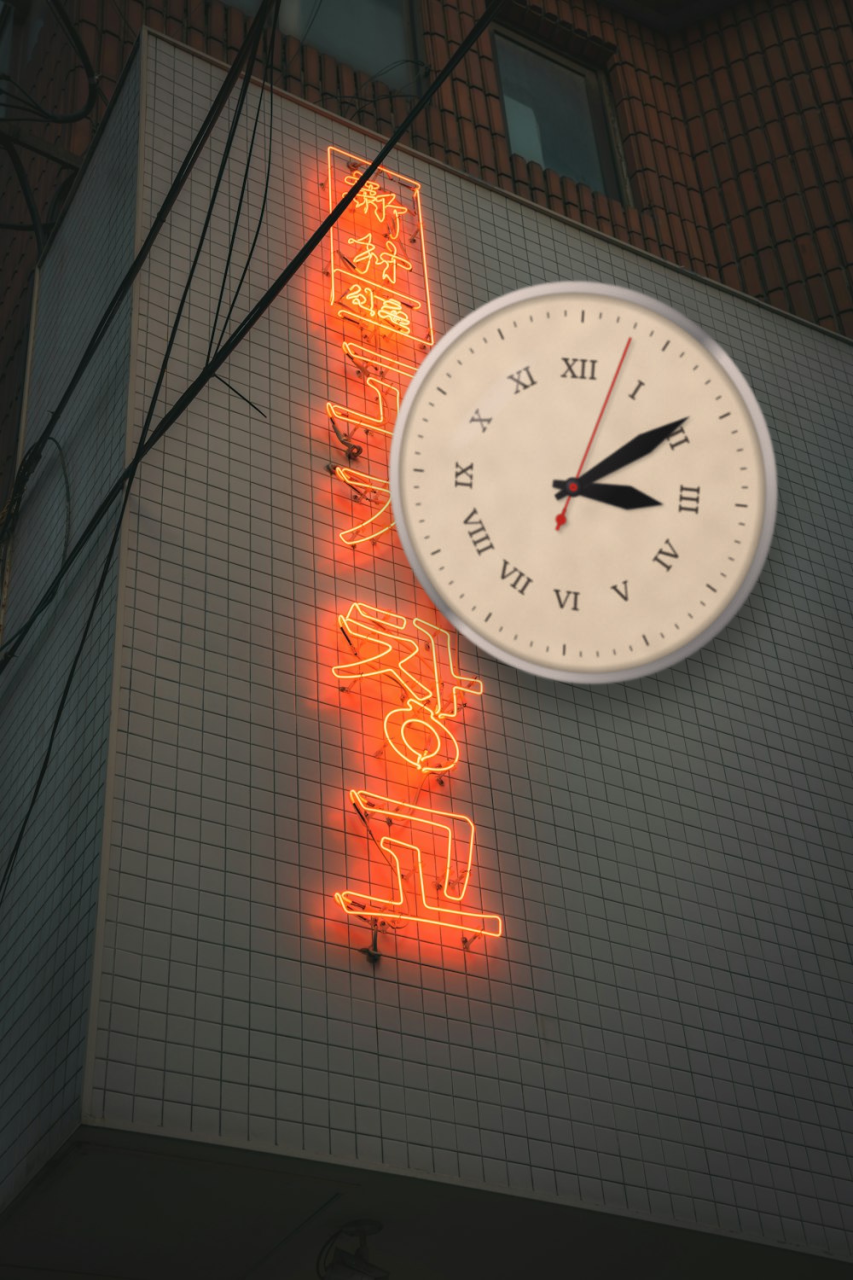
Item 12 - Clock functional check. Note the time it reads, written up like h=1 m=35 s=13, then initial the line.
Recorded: h=3 m=9 s=3
